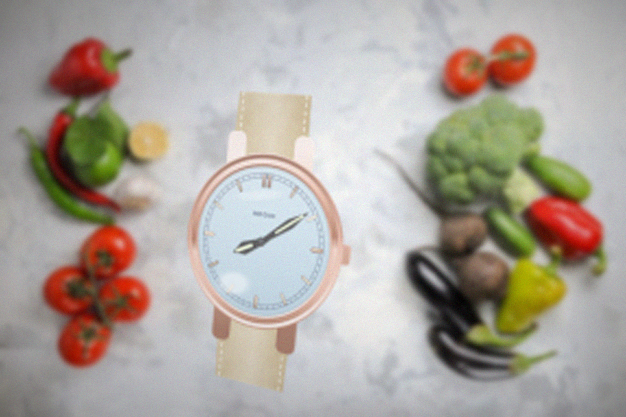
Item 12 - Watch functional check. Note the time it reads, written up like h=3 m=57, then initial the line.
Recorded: h=8 m=9
